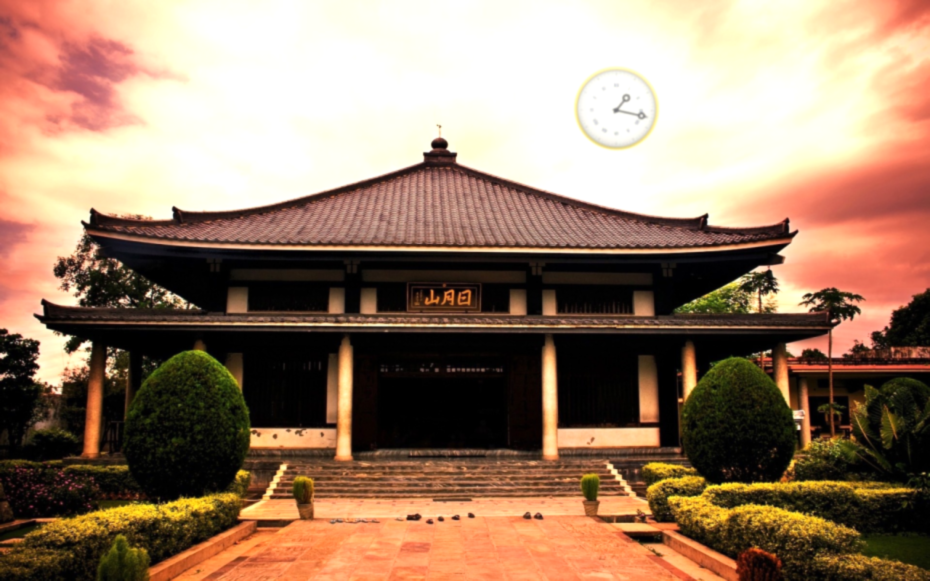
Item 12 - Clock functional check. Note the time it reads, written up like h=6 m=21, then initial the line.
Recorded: h=1 m=17
